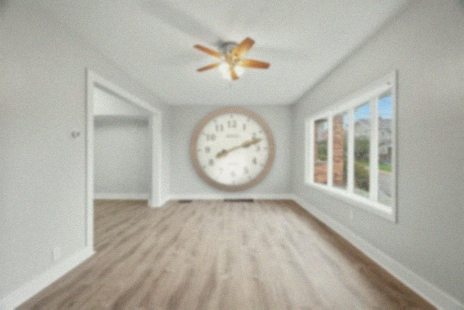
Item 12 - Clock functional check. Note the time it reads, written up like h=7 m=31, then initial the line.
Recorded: h=8 m=12
